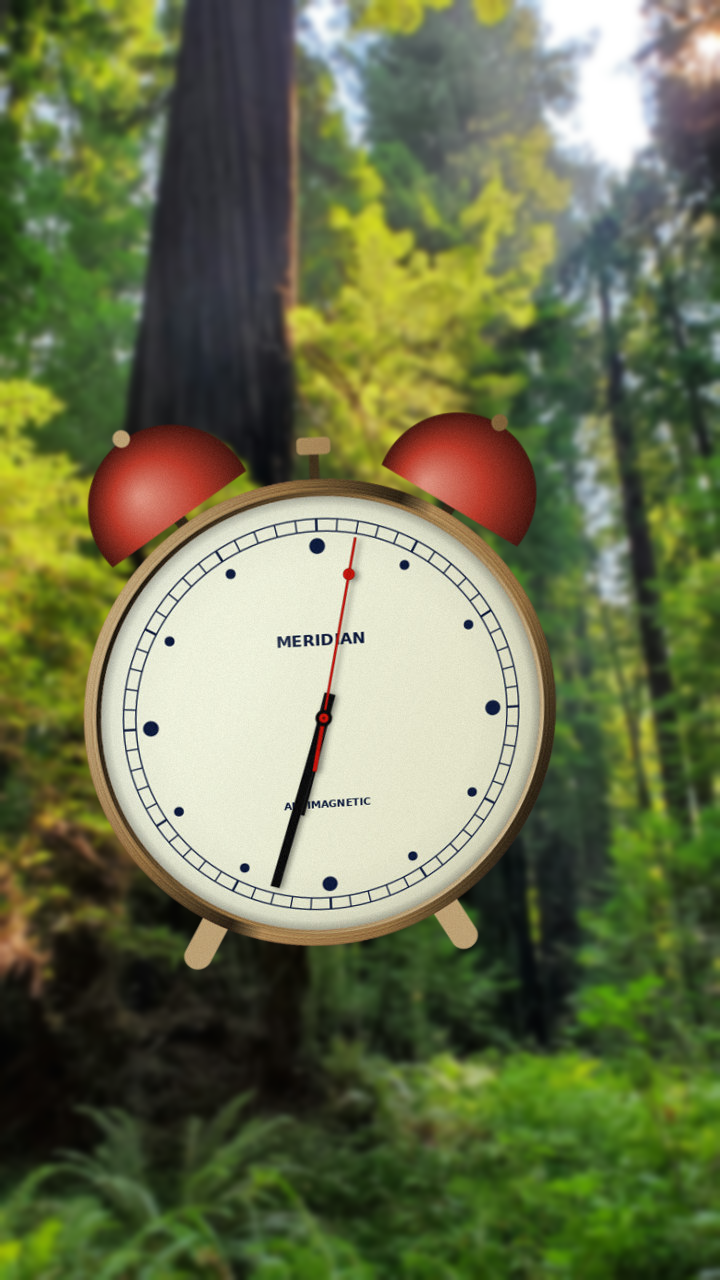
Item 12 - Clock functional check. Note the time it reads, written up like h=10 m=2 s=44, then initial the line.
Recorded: h=6 m=33 s=2
